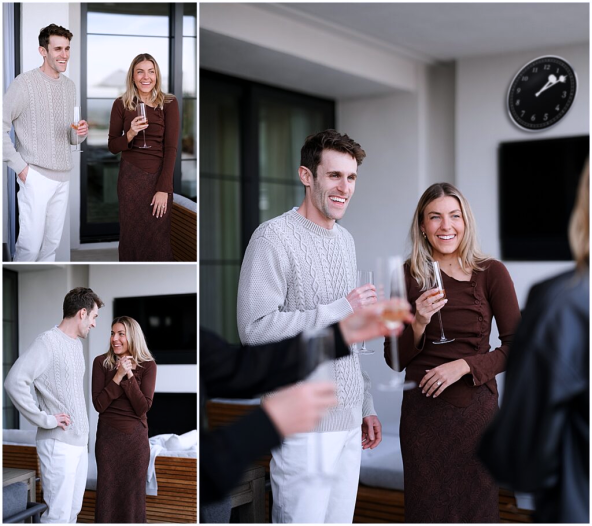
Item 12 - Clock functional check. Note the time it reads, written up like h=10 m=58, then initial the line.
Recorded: h=1 m=9
